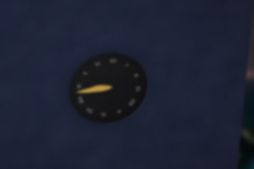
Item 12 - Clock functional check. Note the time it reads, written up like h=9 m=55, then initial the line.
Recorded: h=8 m=43
